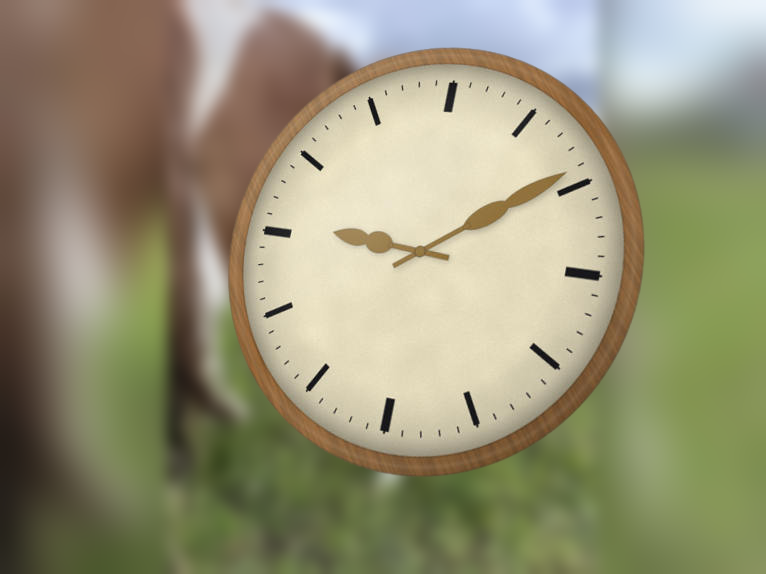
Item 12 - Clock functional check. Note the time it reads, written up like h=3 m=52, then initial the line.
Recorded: h=9 m=9
